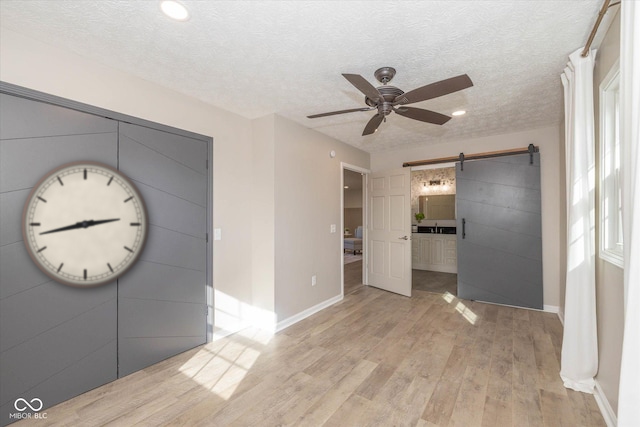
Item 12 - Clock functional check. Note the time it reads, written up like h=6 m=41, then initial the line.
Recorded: h=2 m=43
